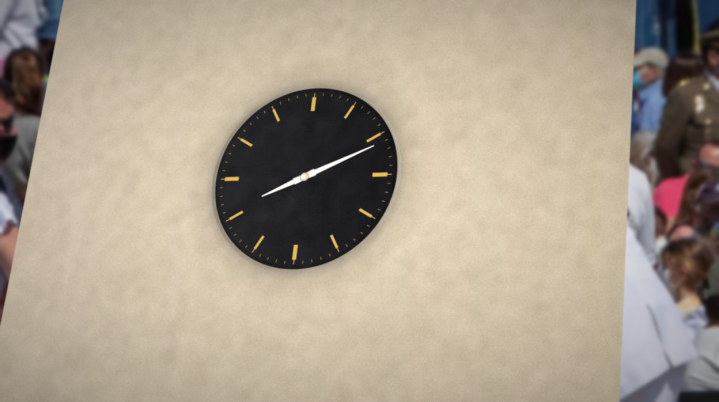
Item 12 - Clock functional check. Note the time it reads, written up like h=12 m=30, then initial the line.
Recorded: h=8 m=11
